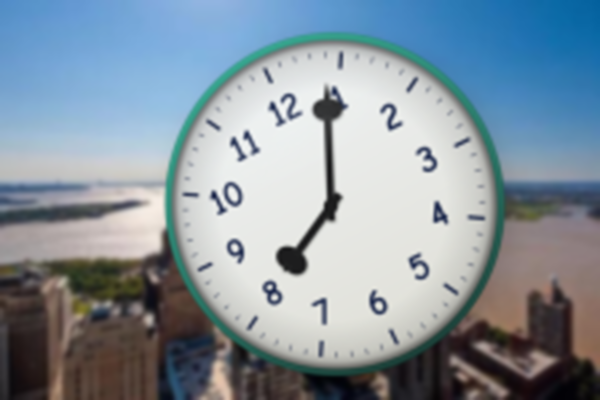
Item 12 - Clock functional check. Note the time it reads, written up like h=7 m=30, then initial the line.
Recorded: h=8 m=4
